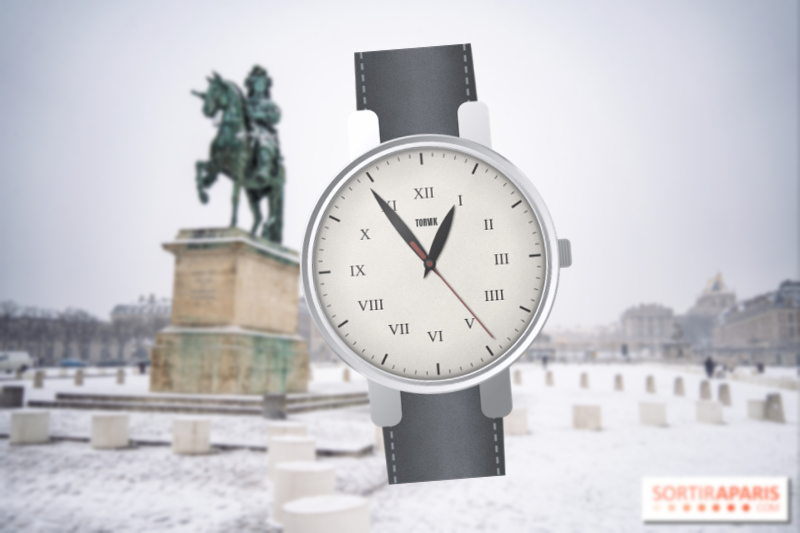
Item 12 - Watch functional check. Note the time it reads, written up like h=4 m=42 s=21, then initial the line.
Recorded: h=12 m=54 s=24
